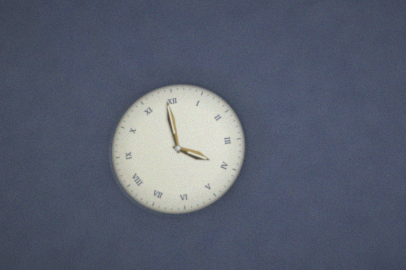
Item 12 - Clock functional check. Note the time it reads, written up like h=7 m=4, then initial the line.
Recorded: h=3 m=59
